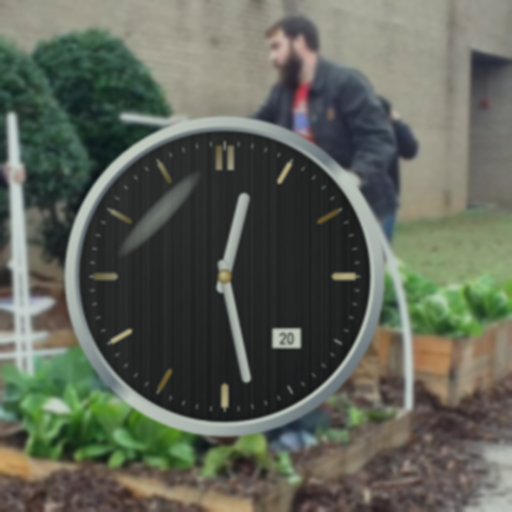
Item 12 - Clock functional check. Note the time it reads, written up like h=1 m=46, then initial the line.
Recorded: h=12 m=28
